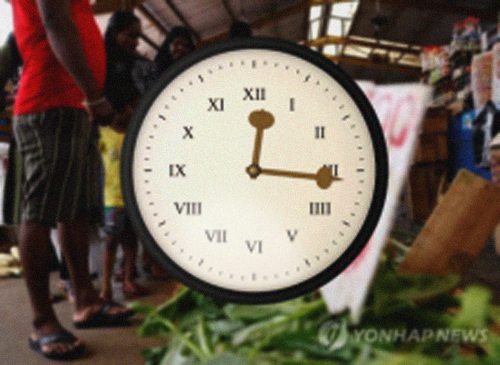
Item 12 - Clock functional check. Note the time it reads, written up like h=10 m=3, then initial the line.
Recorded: h=12 m=16
